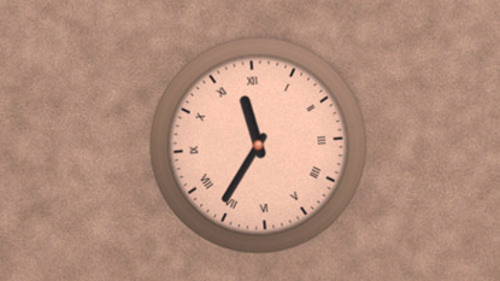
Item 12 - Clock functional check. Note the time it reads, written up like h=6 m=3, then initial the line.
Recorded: h=11 m=36
